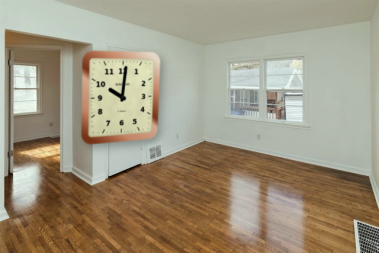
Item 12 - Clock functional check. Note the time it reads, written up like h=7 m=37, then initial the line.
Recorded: h=10 m=1
